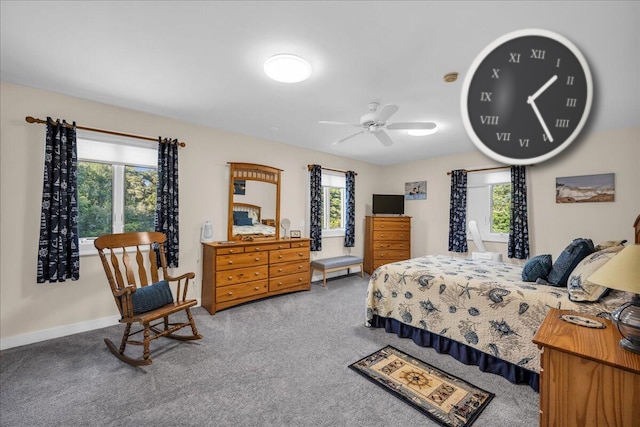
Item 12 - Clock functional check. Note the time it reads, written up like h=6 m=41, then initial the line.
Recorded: h=1 m=24
